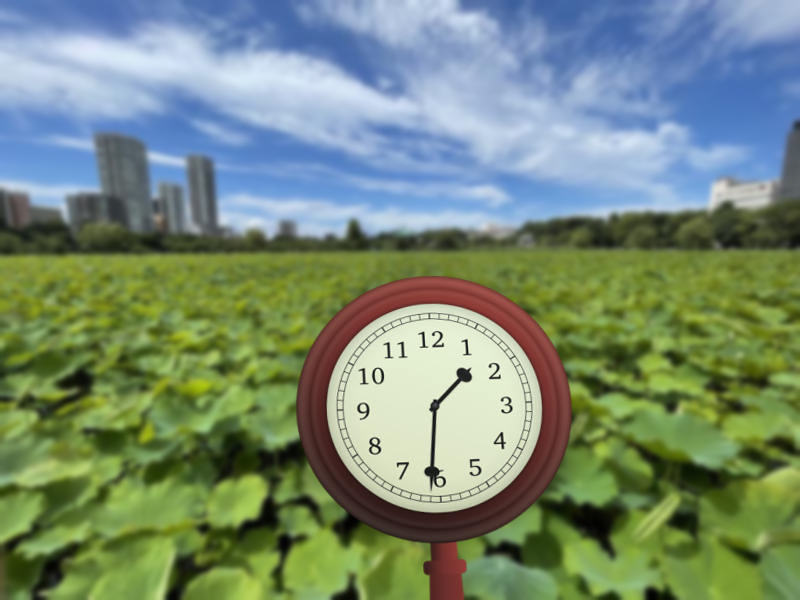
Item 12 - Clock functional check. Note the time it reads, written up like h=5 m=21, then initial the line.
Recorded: h=1 m=31
